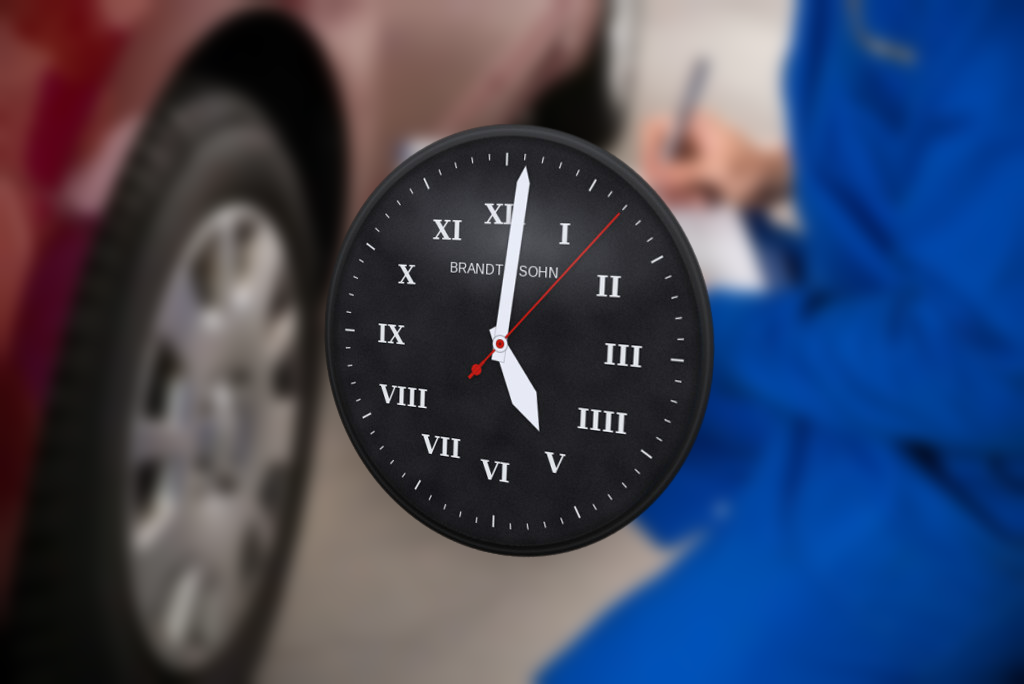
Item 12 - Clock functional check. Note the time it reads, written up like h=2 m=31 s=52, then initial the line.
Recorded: h=5 m=1 s=7
